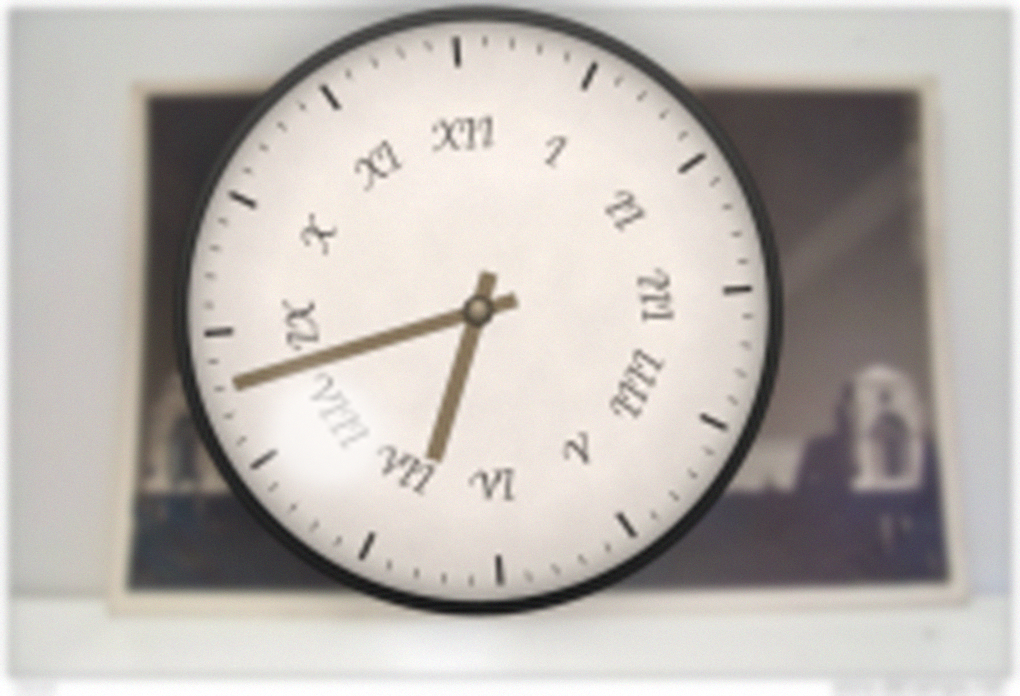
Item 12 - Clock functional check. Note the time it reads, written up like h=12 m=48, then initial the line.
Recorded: h=6 m=43
